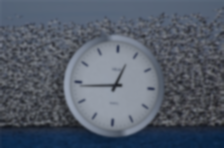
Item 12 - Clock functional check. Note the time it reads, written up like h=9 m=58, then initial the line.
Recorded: h=12 m=44
